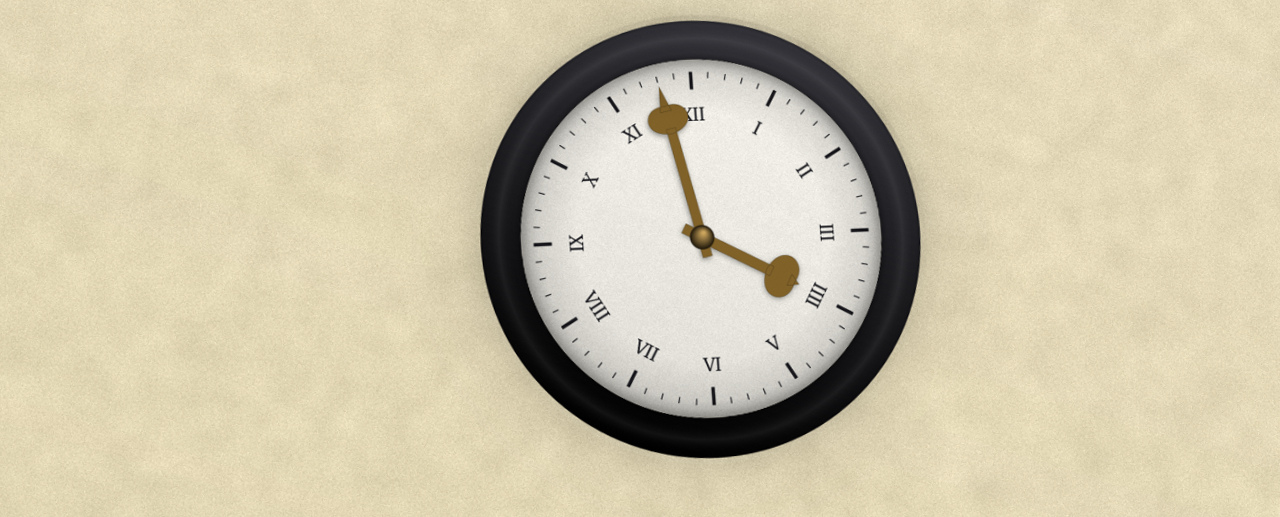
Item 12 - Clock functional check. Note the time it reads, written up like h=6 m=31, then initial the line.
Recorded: h=3 m=58
